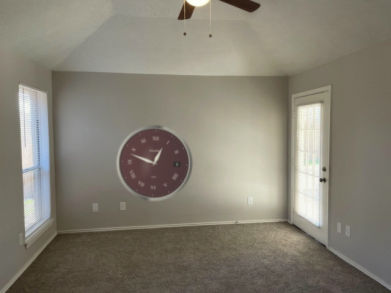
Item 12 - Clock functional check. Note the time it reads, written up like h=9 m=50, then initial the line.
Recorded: h=12 m=48
